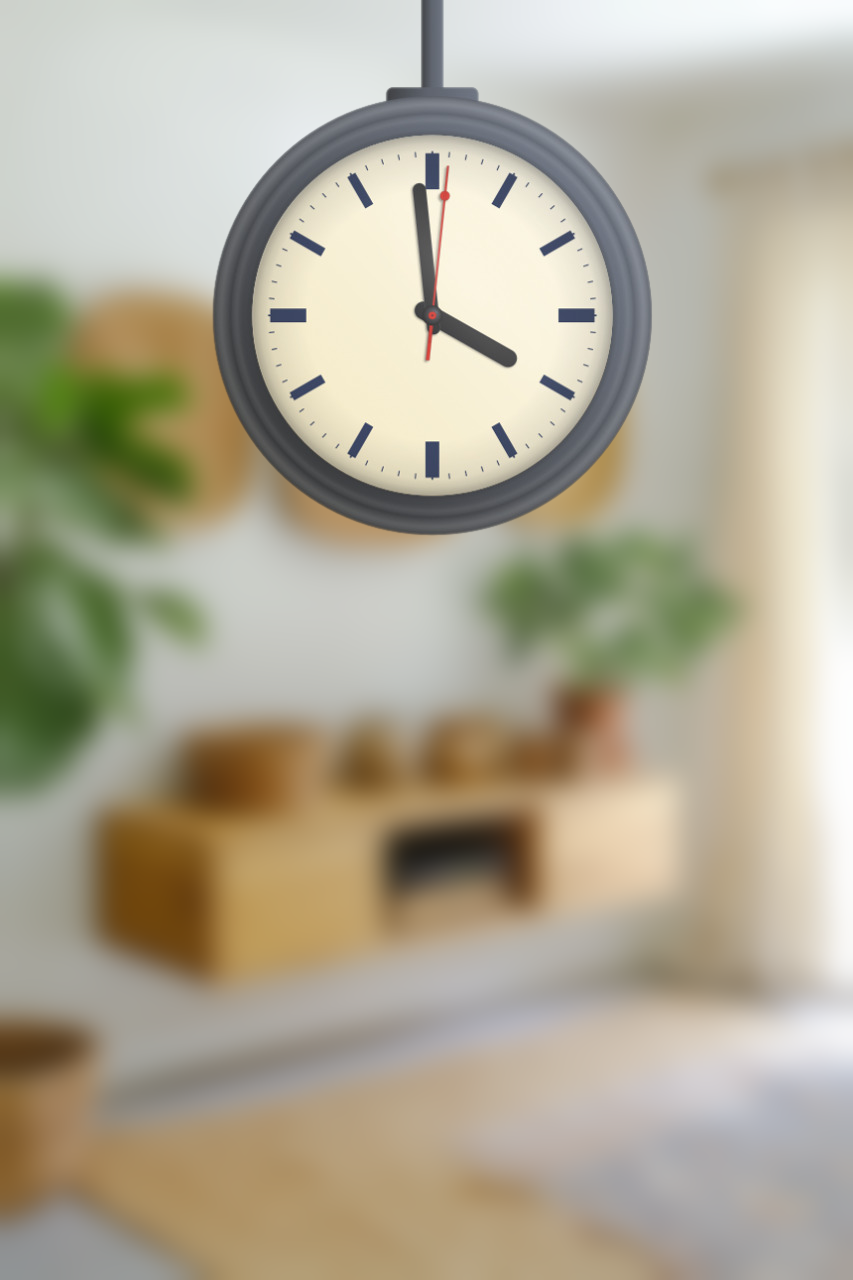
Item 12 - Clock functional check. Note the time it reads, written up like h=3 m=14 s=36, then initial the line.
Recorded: h=3 m=59 s=1
